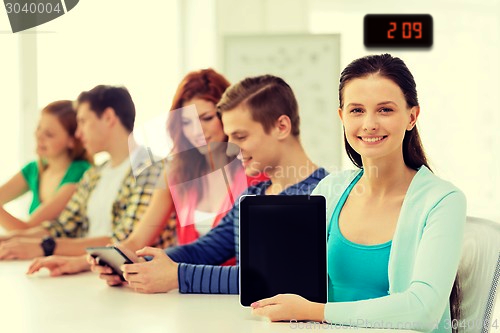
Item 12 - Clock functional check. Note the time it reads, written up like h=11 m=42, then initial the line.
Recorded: h=2 m=9
